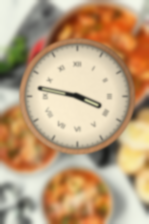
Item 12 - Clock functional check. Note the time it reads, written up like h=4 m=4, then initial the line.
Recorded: h=3 m=47
